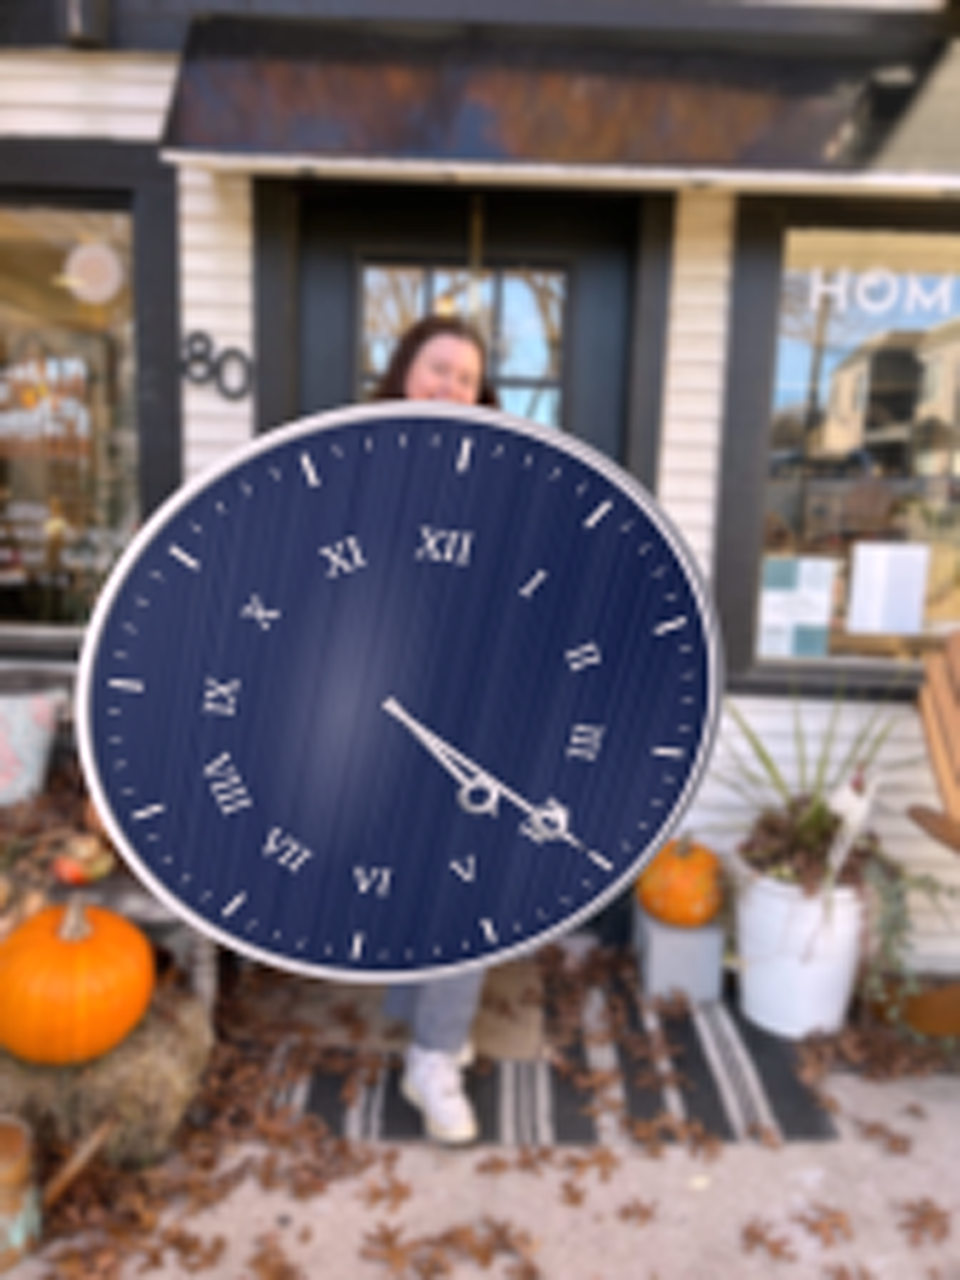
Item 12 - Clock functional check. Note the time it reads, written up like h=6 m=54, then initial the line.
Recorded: h=4 m=20
